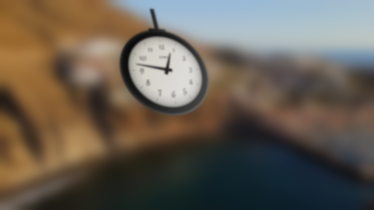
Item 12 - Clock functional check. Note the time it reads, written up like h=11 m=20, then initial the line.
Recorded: h=12 m=47
